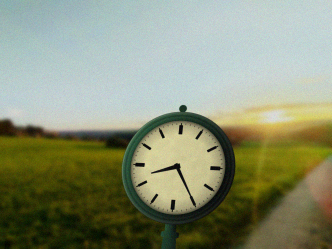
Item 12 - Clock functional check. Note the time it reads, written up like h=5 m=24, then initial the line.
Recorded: h=8 m=25
